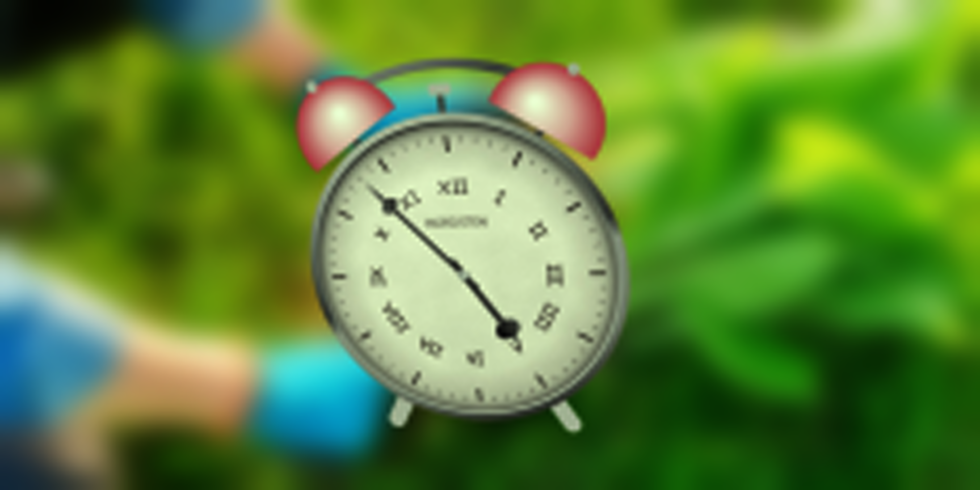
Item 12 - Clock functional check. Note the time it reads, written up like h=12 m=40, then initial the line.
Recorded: h=4 m=53
